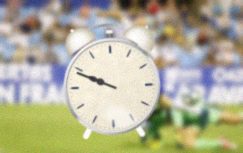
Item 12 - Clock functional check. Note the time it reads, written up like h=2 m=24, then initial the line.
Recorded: h=9 m=49
